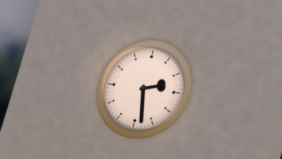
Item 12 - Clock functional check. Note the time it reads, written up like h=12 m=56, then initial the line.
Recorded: h=2 m=28
